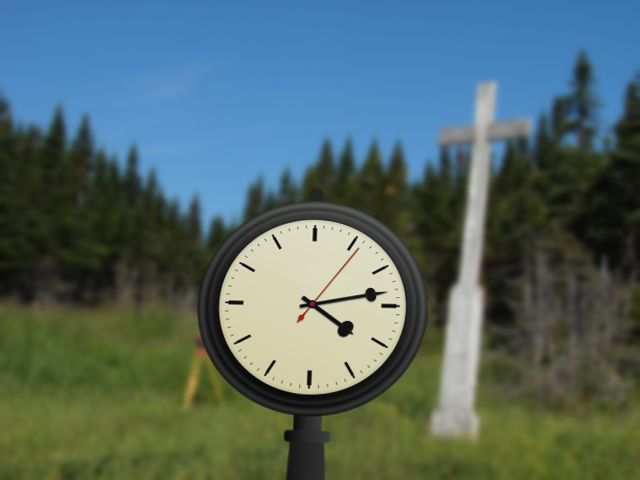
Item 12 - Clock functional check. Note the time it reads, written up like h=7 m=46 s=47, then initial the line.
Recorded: h=4 m=13 s=6
